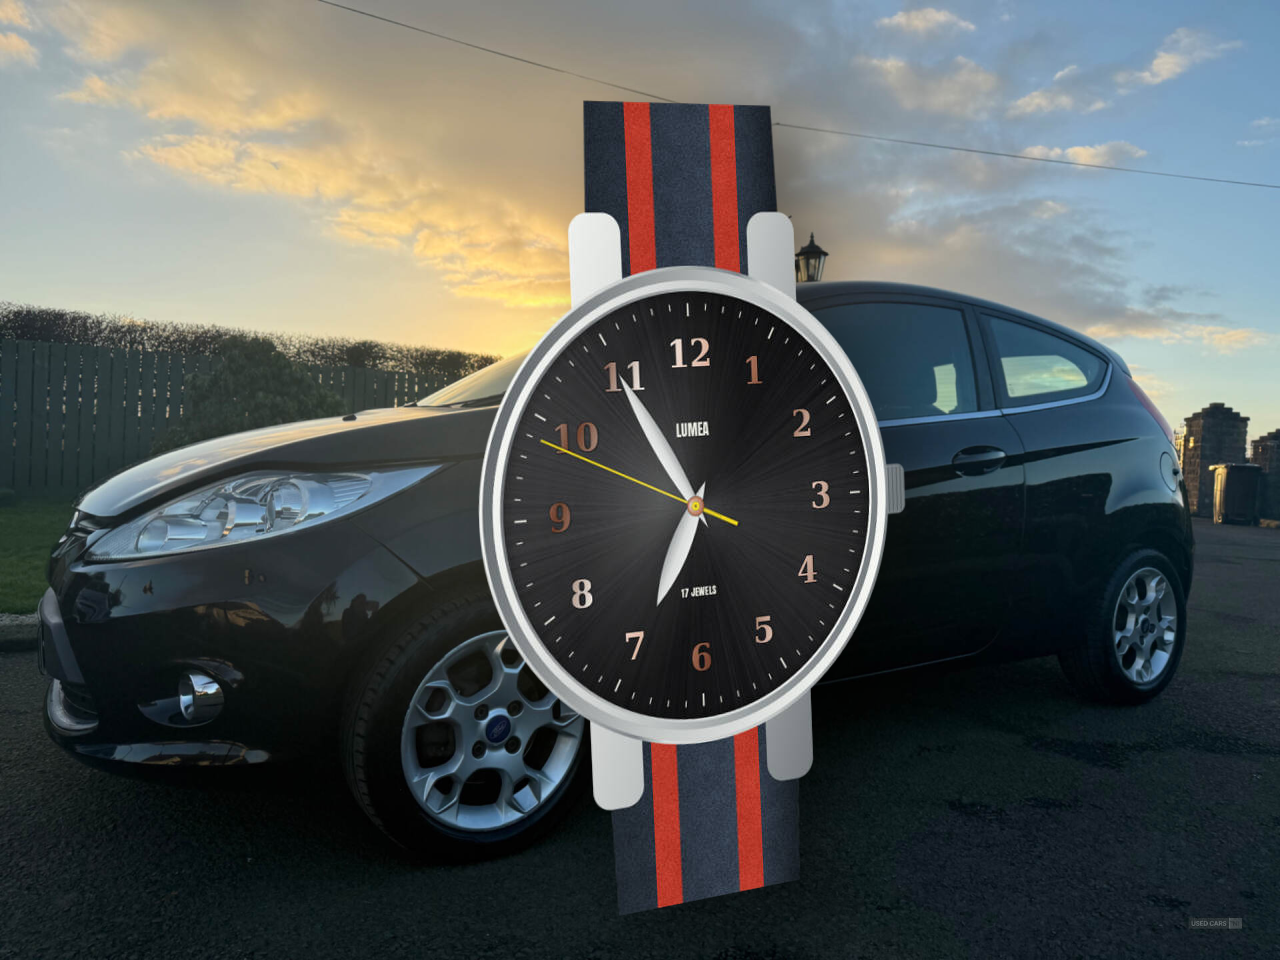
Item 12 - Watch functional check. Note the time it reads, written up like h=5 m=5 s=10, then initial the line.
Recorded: h=6 m=54 s=49
